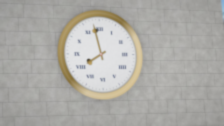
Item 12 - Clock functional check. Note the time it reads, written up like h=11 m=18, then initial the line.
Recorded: h=7 m=58
